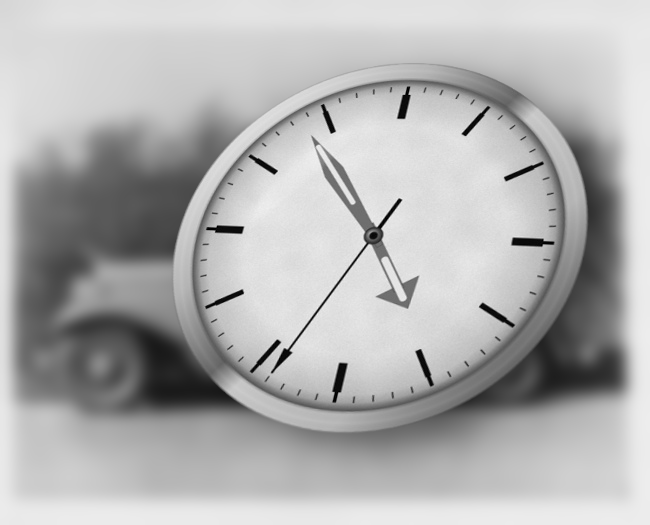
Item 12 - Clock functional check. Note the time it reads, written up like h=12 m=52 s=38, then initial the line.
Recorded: h=4 m=53 s=34
